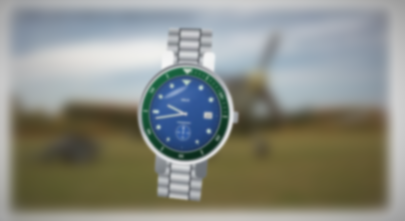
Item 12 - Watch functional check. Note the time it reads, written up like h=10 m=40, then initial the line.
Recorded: h=9 m=43
